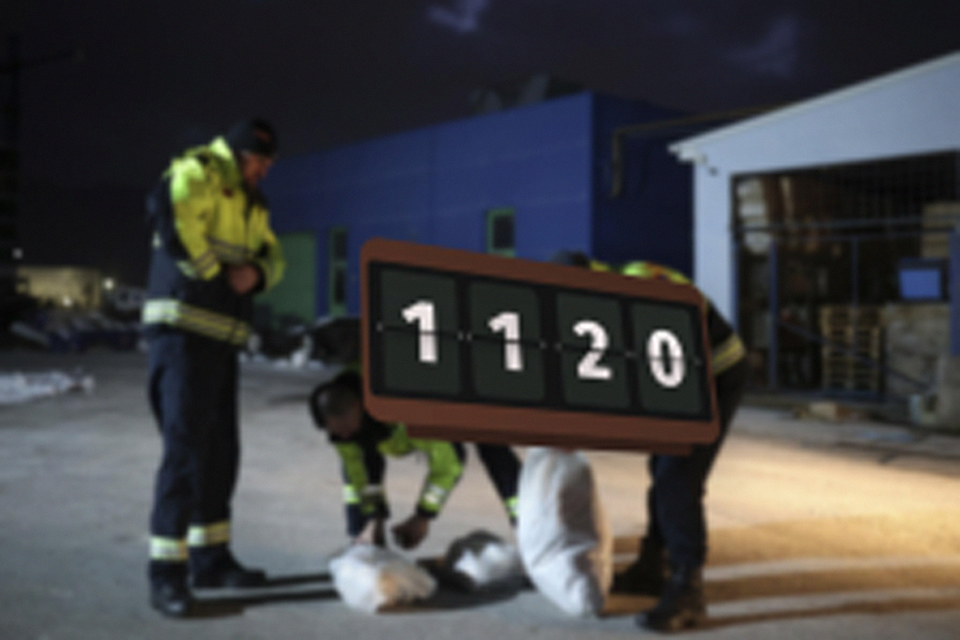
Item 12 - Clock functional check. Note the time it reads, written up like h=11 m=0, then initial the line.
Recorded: h=11 m=20
